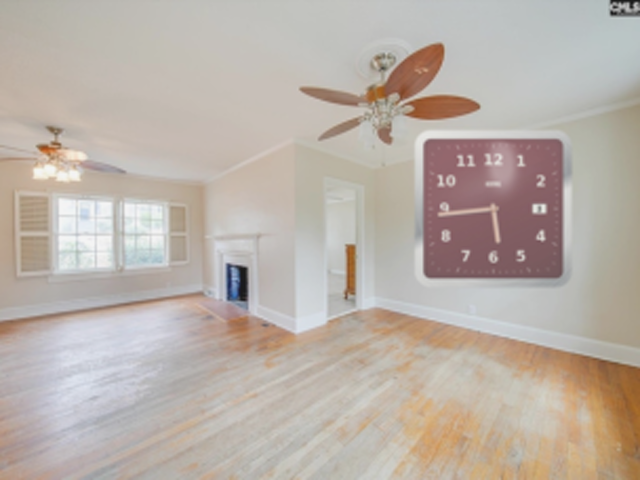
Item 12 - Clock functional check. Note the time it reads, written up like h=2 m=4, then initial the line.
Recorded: h=5 m=44
